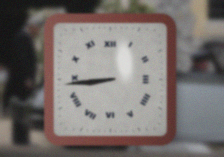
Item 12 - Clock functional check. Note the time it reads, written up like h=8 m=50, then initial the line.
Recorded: h=8 m=44
